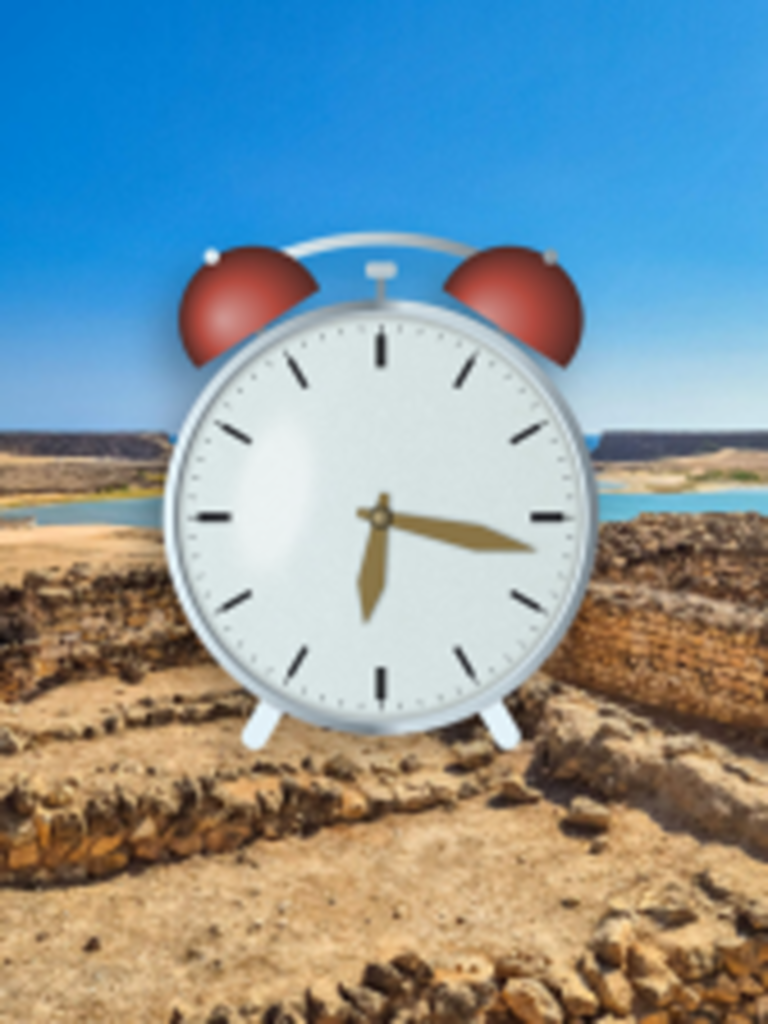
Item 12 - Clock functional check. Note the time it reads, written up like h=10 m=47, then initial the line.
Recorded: h=6 m=17
